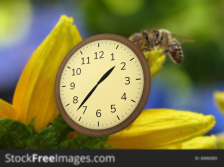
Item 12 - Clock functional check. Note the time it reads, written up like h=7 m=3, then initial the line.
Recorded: h=1 m=37
